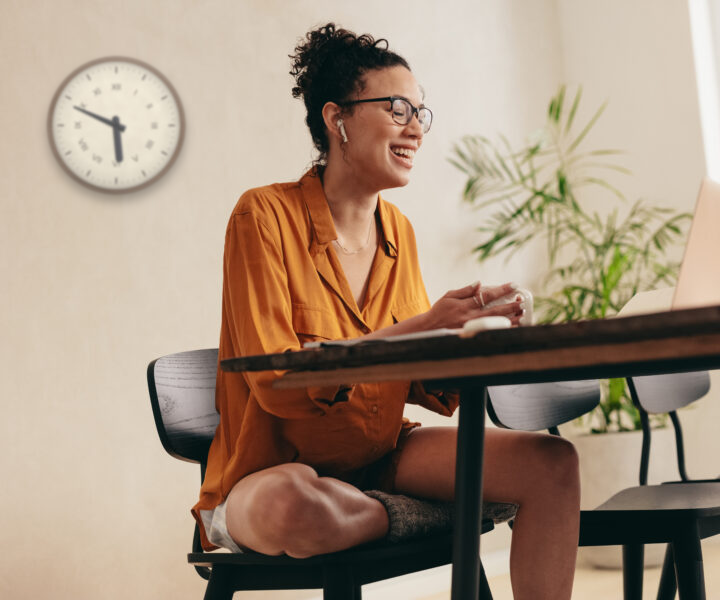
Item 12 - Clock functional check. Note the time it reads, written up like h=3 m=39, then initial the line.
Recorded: h=5 m=49
